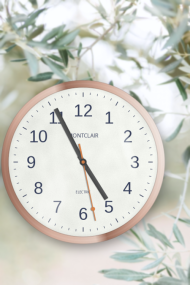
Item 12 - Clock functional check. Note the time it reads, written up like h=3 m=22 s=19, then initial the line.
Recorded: h=4 m=55 s=28
